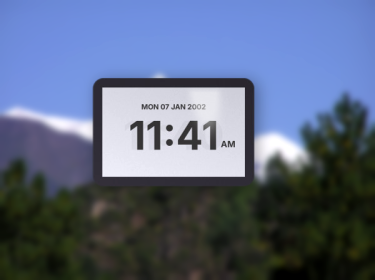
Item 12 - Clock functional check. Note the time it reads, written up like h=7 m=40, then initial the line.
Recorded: h=11 m=41
